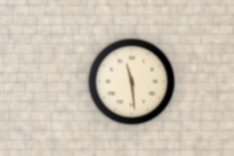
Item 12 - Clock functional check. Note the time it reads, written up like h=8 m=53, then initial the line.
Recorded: h=11 m=29
